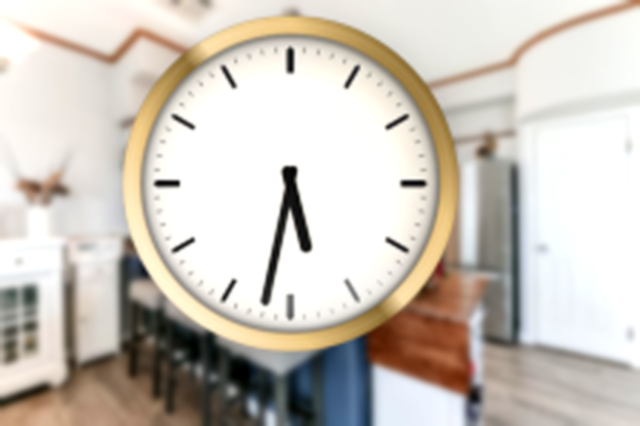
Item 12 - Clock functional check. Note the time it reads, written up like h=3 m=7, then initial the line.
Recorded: h=5 m=32
